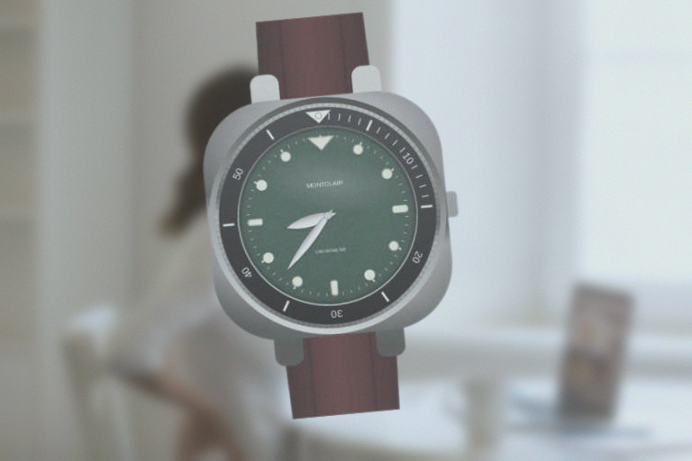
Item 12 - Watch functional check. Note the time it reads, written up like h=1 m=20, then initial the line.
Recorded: h=8 m=37
